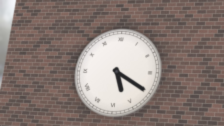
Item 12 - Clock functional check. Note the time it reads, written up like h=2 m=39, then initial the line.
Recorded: h=5 m=20
